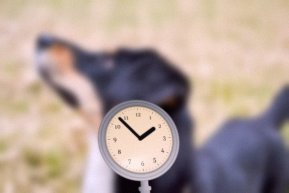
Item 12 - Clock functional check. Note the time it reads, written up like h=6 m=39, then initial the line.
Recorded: h=1 m=53
